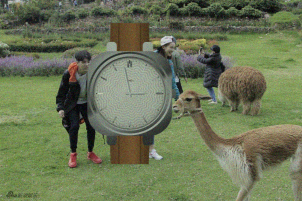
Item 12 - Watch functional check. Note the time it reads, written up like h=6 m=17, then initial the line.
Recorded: h=2 m=58
